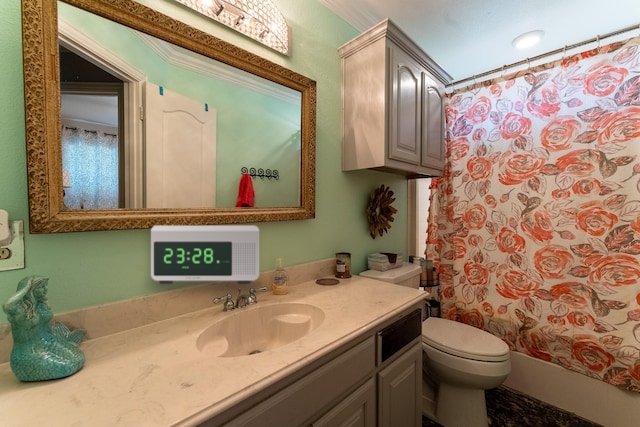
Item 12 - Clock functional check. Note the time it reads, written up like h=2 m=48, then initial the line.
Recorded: h=23 m=28
